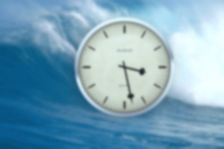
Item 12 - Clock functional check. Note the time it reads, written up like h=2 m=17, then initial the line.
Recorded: h=3 m=28
